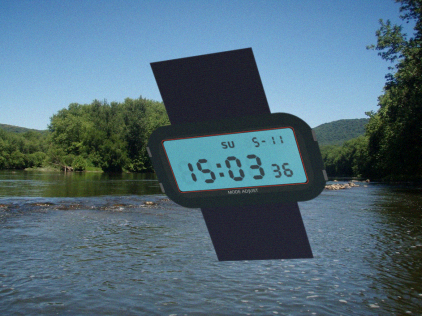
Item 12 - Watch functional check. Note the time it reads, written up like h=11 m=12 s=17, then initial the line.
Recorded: h=15 m=3 s=36
